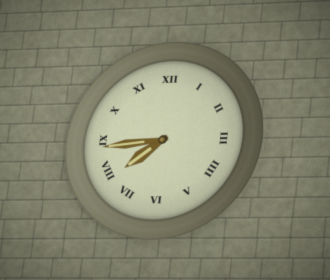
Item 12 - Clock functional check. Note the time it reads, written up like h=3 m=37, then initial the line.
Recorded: h=7 m=44
